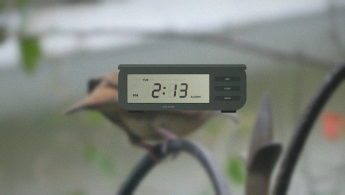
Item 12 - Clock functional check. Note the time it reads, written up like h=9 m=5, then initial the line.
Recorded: h=2 m=13
